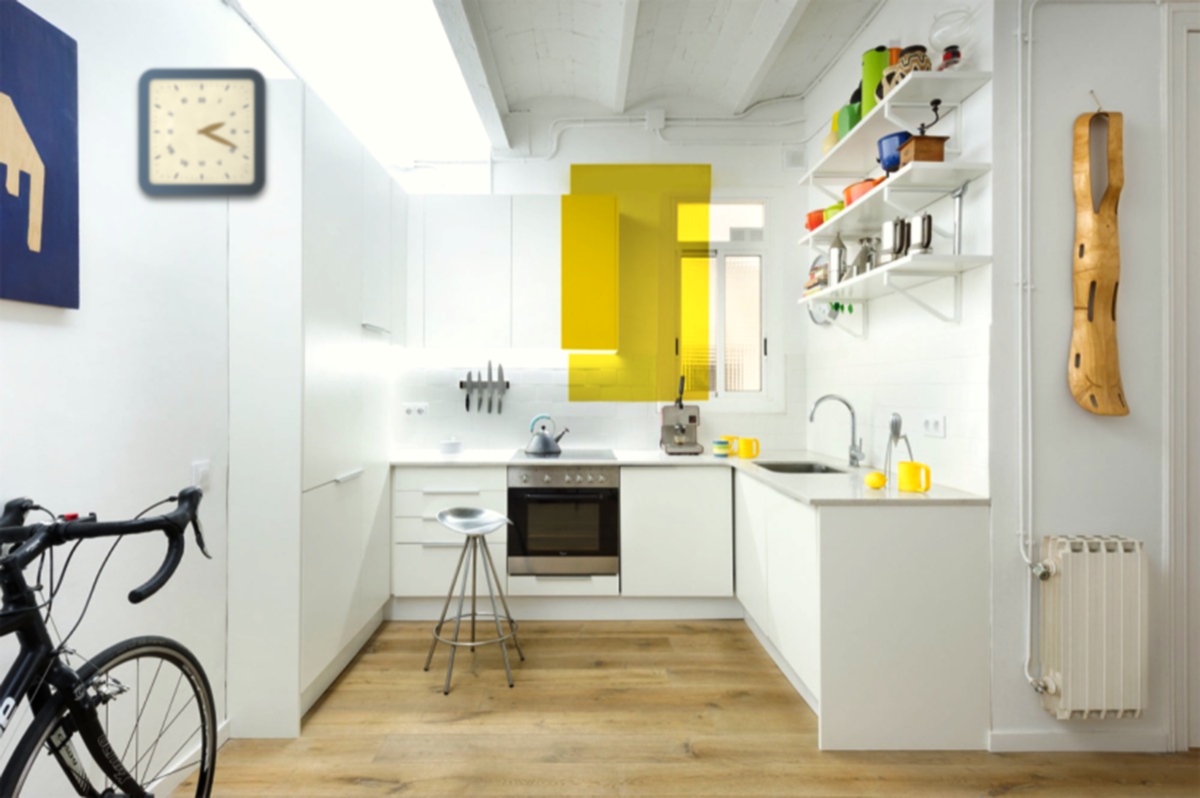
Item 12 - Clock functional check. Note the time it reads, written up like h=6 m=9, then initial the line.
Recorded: h=2 m=19
